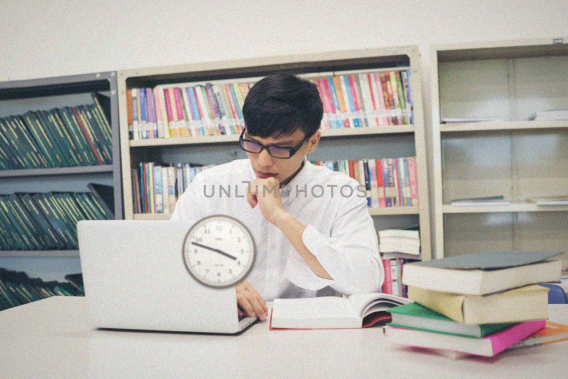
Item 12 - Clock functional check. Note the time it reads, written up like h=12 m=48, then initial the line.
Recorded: h=3 m=48
